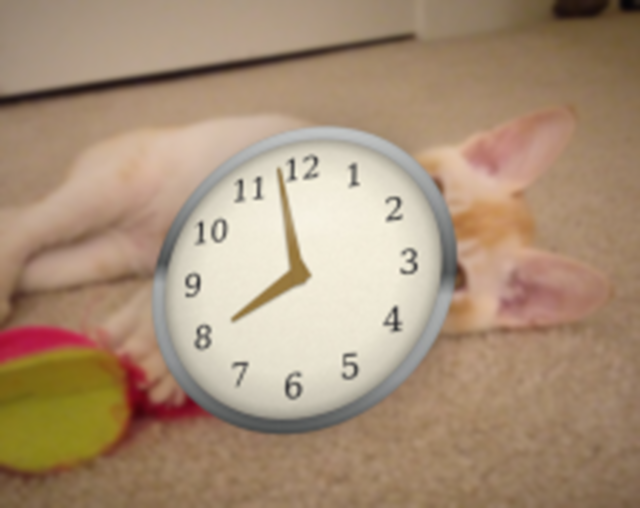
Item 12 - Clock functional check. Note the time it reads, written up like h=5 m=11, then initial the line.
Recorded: h=7 m=58
